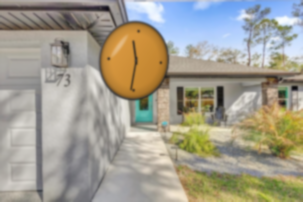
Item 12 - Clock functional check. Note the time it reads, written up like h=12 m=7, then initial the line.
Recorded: h=11 m=31
